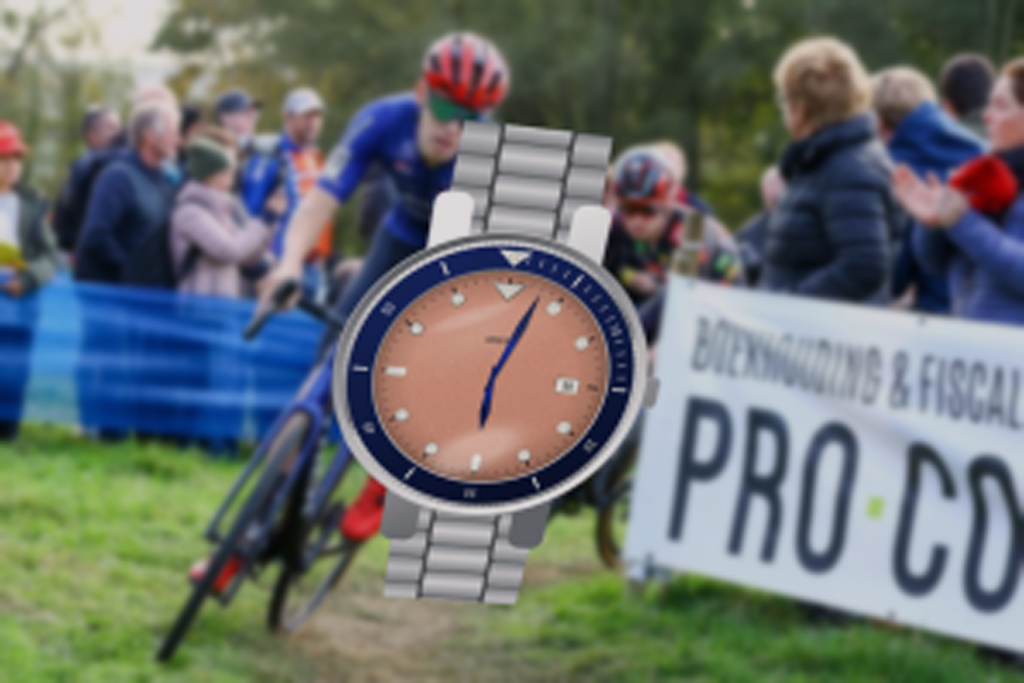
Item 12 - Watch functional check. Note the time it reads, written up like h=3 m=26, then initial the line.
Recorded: h=6 m=3
